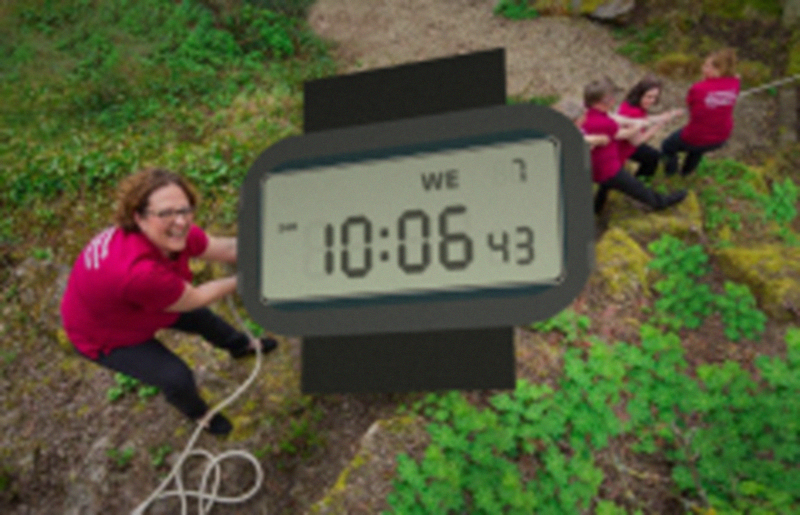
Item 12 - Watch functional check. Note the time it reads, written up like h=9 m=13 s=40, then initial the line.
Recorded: h=10 m=6 s=43
